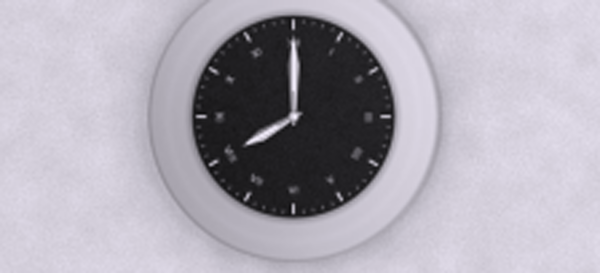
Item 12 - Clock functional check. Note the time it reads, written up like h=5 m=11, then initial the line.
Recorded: h=8 m=0
